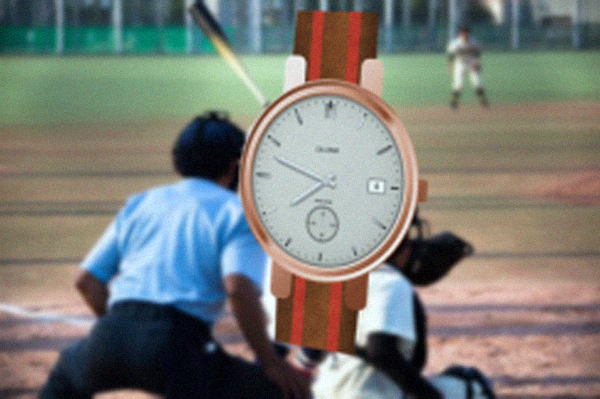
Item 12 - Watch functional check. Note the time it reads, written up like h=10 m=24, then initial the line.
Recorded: h=7 m=48
